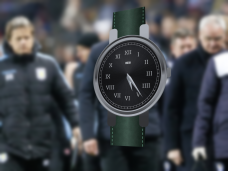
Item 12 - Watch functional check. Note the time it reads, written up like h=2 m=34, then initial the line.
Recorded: h=5 m=24
